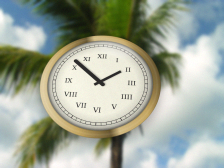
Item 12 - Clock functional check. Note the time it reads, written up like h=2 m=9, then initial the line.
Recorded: h=1 m=52
